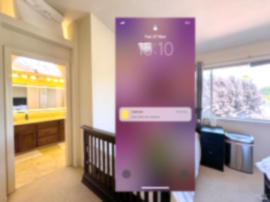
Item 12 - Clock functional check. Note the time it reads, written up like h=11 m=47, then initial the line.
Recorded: h=15 m=10
